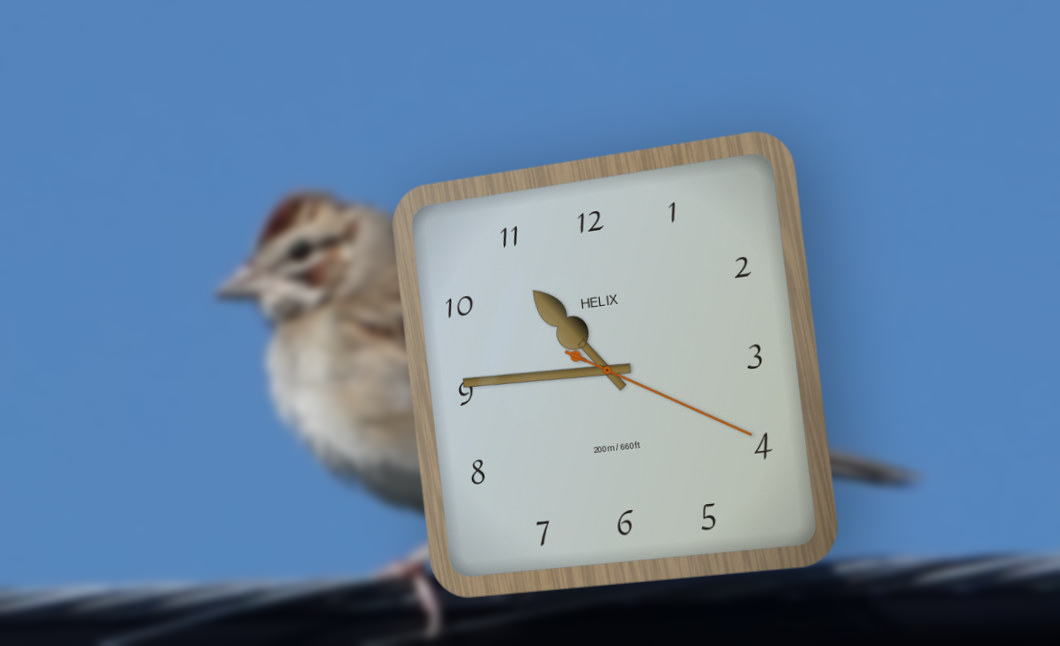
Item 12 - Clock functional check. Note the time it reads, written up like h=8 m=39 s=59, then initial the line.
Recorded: h=10 m=45 s=20
